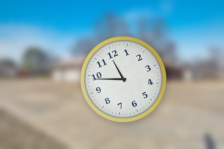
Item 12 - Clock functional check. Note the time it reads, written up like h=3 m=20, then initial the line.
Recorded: h=11 m=49
